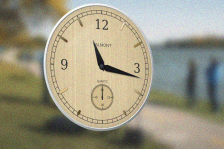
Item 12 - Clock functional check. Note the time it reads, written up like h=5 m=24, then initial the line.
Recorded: h=11 m=17
